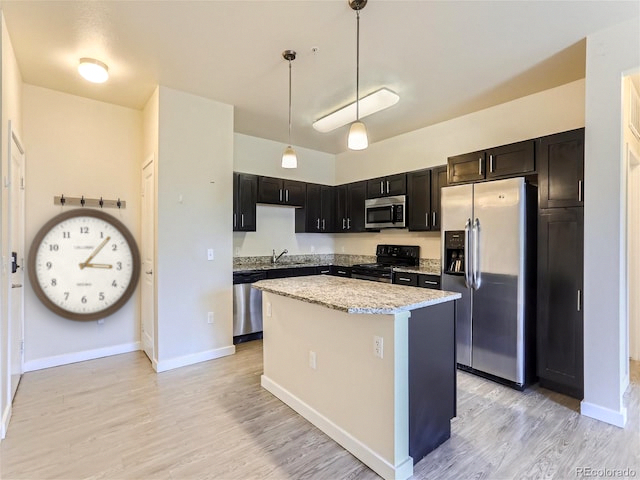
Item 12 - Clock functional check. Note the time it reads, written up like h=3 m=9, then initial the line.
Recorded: h=3 m=7
